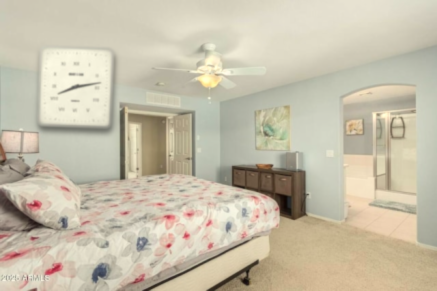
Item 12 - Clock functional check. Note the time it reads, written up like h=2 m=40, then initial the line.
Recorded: h=8 m=13
